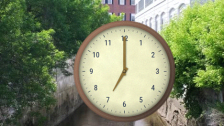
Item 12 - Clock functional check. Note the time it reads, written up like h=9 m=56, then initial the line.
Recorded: h=7 m=0
